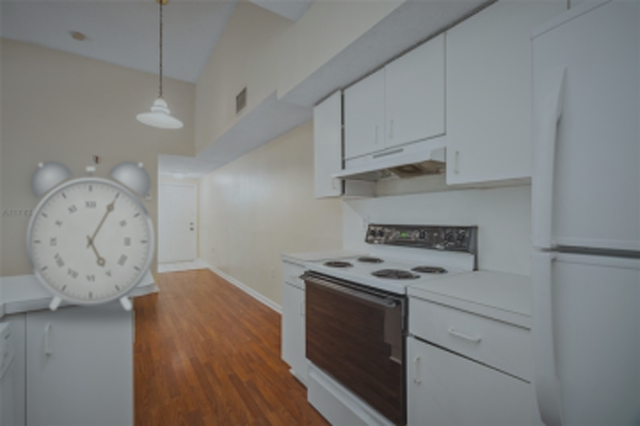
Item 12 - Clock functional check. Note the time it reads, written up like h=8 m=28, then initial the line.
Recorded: h=5 m=5
